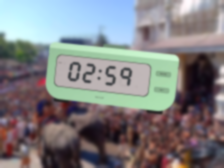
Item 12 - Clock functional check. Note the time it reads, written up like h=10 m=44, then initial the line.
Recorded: h=2 m=59
